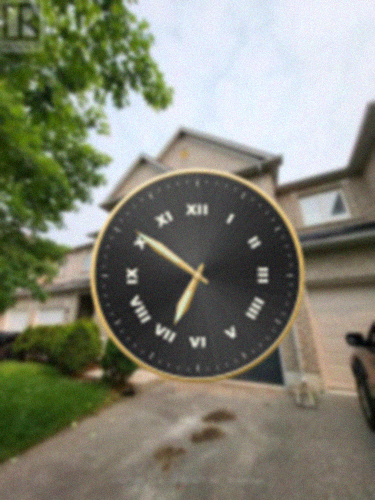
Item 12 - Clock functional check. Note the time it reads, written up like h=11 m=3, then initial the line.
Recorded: h=6 m=51
